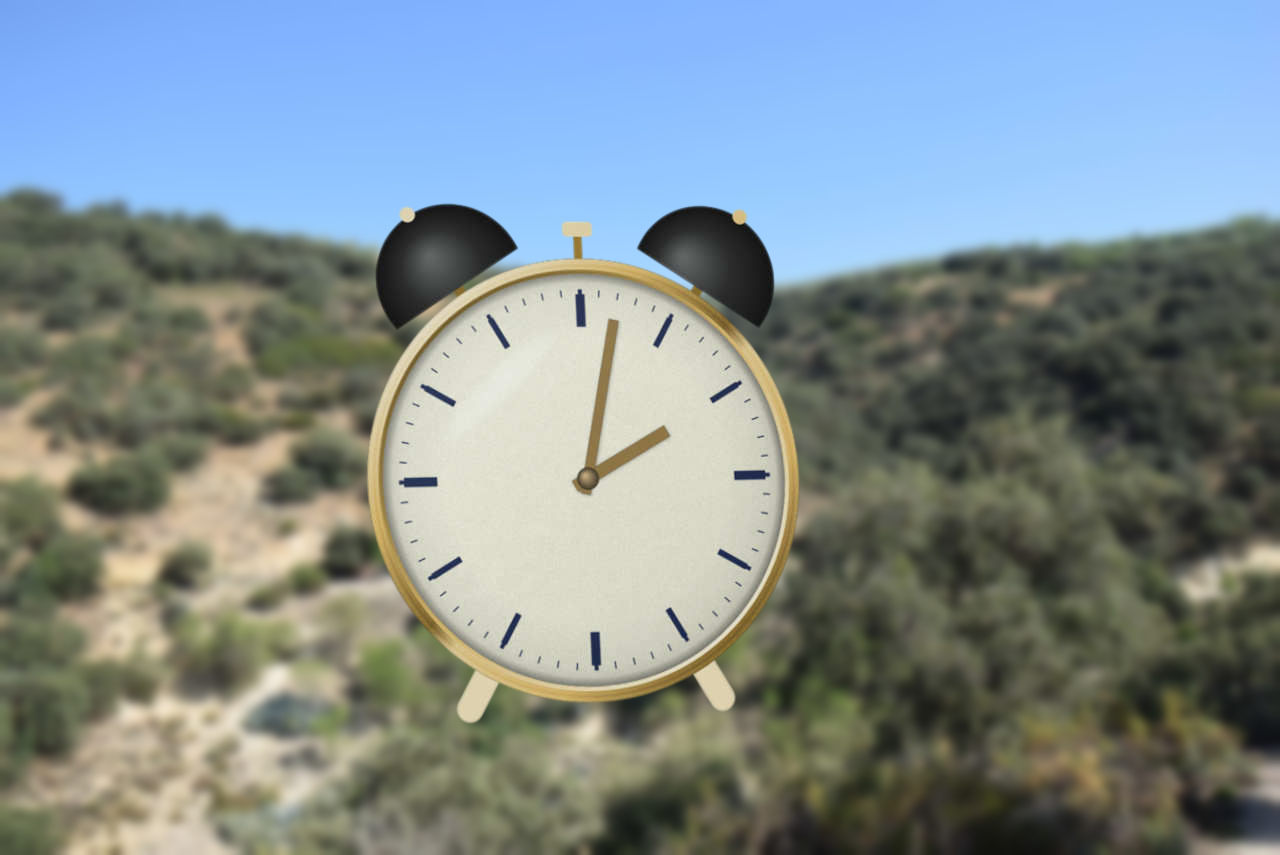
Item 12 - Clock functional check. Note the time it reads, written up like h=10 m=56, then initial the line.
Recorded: h=2 m=2
